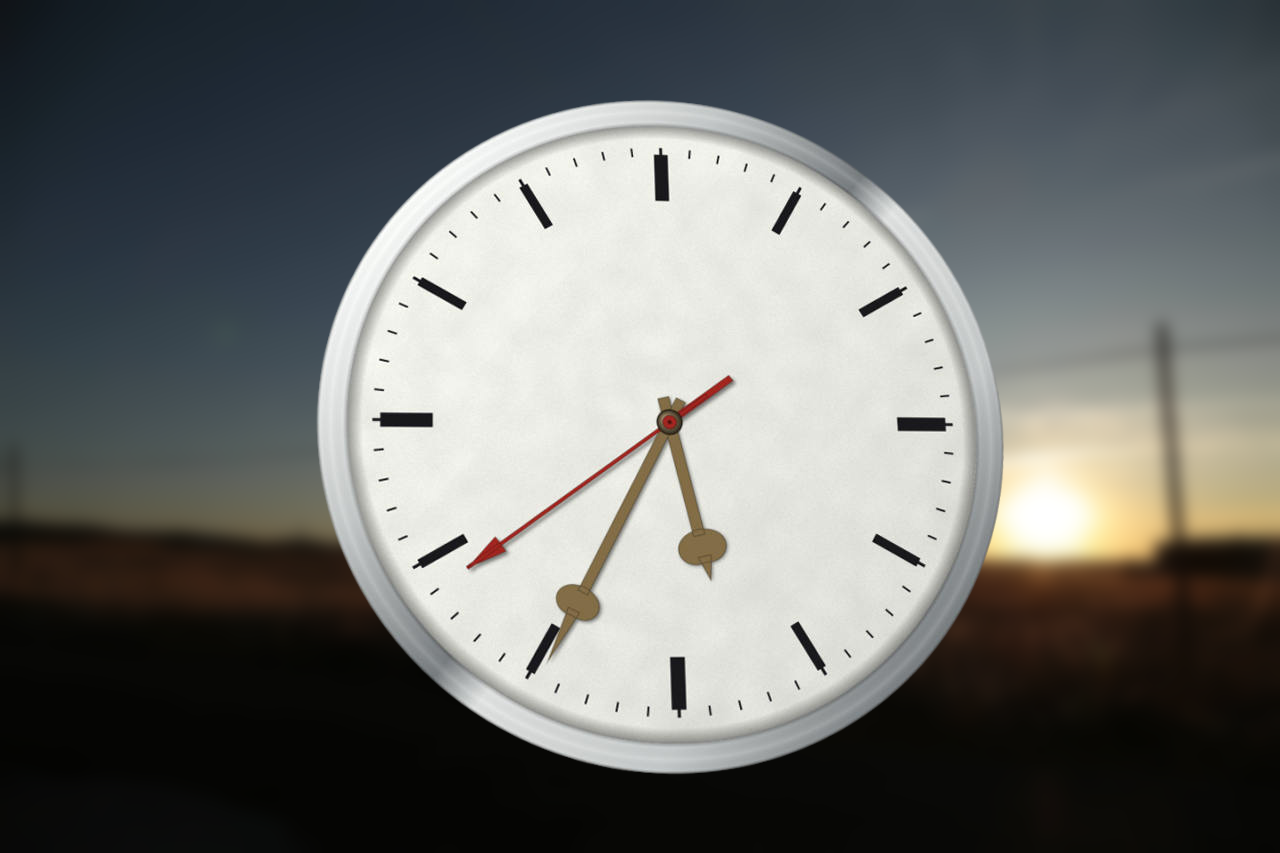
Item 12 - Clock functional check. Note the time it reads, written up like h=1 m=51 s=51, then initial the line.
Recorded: h=5 m=34 s=39
